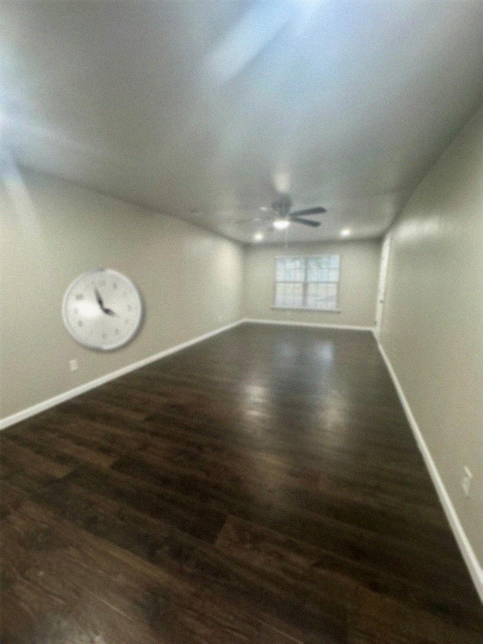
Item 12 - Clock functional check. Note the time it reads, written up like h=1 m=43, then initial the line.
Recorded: h=3 m=57
